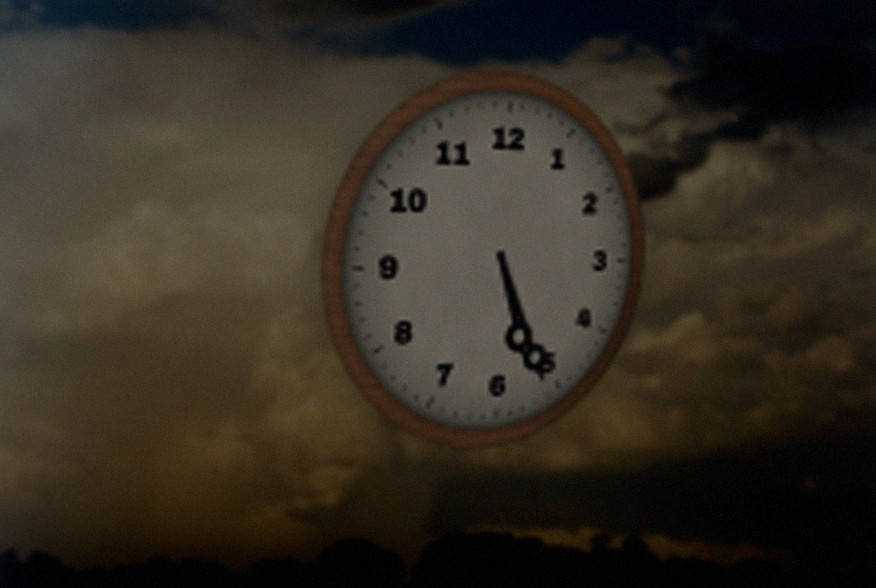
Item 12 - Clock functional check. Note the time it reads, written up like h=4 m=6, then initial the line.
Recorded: h=5 m=26
